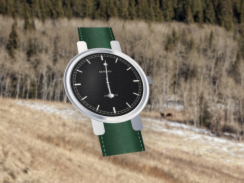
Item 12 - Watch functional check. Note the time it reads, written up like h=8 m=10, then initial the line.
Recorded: h=6 m=1
